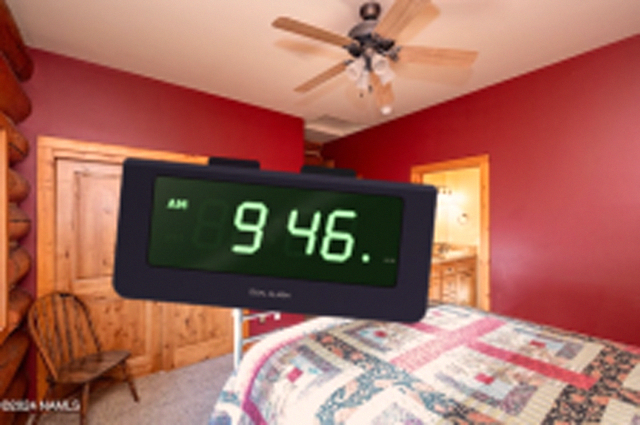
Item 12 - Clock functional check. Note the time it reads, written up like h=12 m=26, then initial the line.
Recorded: h=9 m=46
